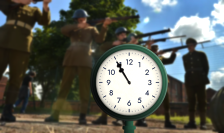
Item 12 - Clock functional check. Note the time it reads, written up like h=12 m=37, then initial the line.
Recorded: h=10 m=55
